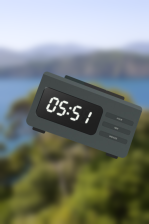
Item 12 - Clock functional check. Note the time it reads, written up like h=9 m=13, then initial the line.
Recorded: h=5 m=51
